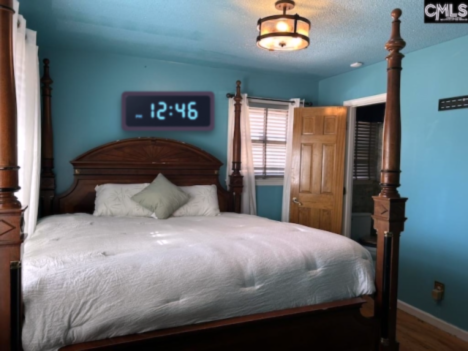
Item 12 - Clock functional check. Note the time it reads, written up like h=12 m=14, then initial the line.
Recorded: h=12 m=46
